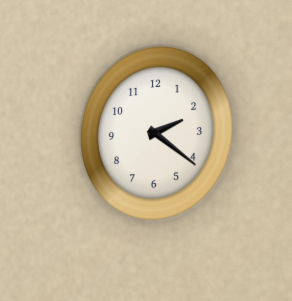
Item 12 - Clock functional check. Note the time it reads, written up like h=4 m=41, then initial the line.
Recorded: h=2 m=21
